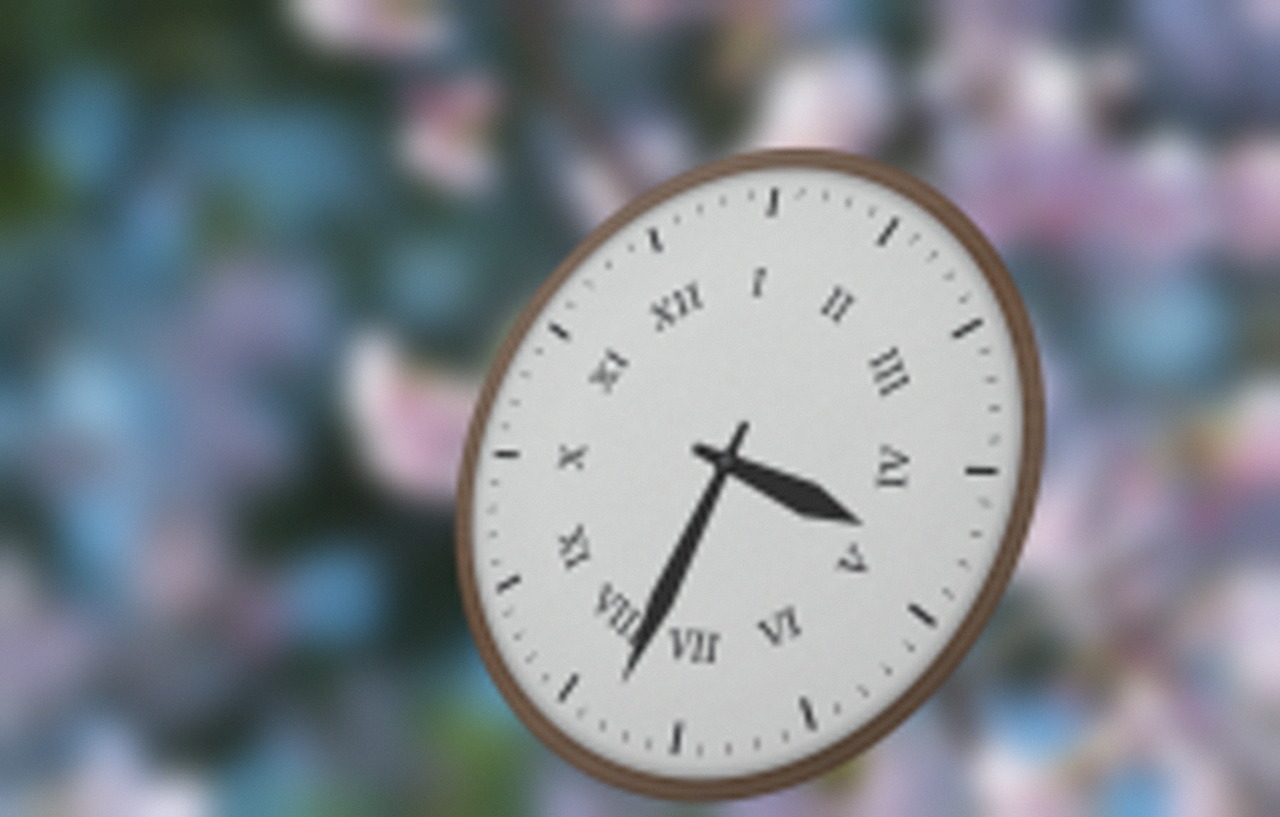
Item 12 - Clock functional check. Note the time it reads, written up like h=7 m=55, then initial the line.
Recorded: h=4 m=38
